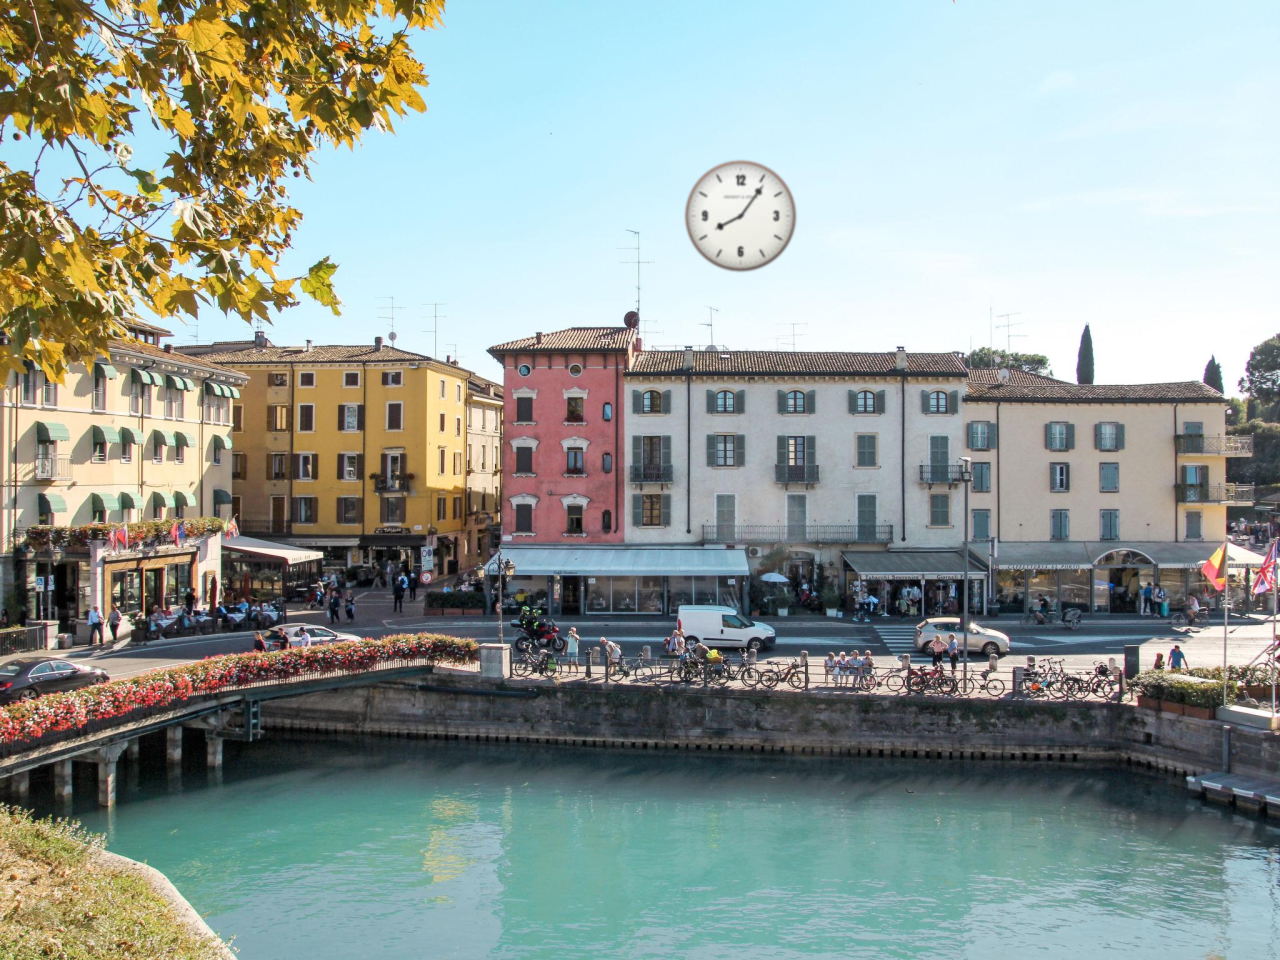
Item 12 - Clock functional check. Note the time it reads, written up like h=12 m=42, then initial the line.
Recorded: h=8 m=6
